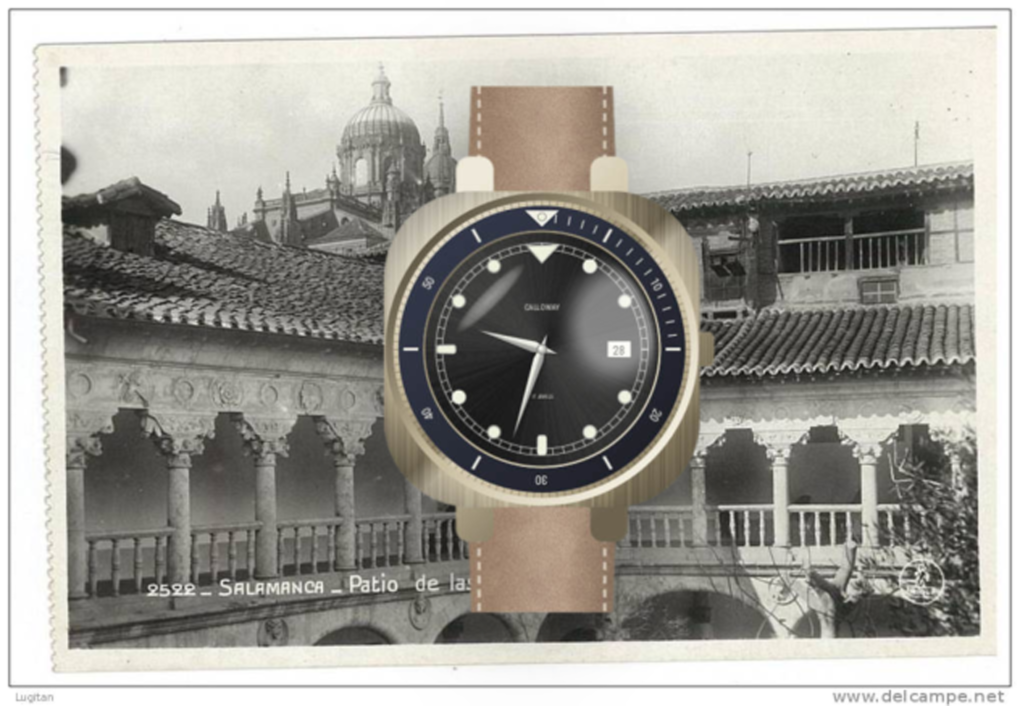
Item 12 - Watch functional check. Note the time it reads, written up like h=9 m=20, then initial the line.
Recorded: h=9 m=33
